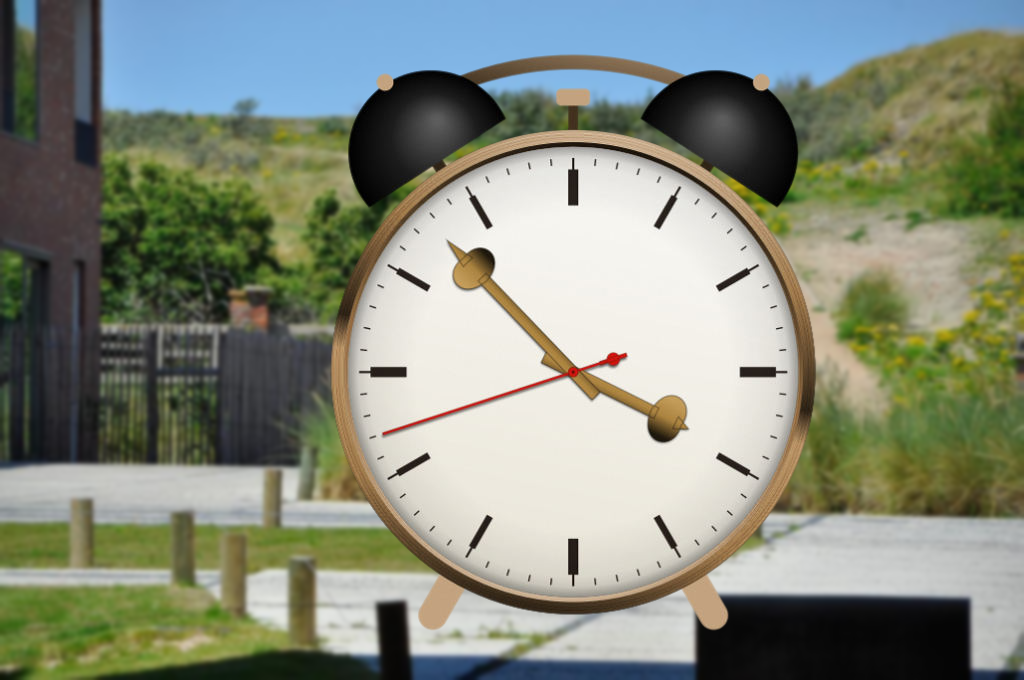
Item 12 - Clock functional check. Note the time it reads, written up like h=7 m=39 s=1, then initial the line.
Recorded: h=3 m=52 s=42
